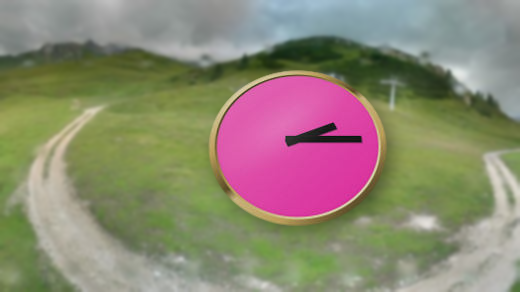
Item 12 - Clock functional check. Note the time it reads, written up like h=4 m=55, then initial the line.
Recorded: h=2 m=15
